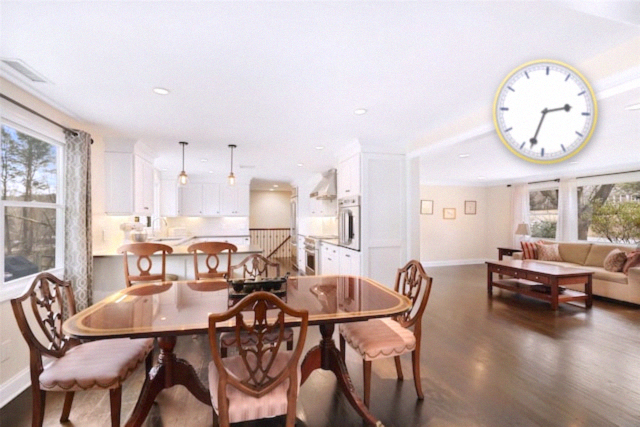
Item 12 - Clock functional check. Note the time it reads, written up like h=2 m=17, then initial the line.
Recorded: h=2 m=33
